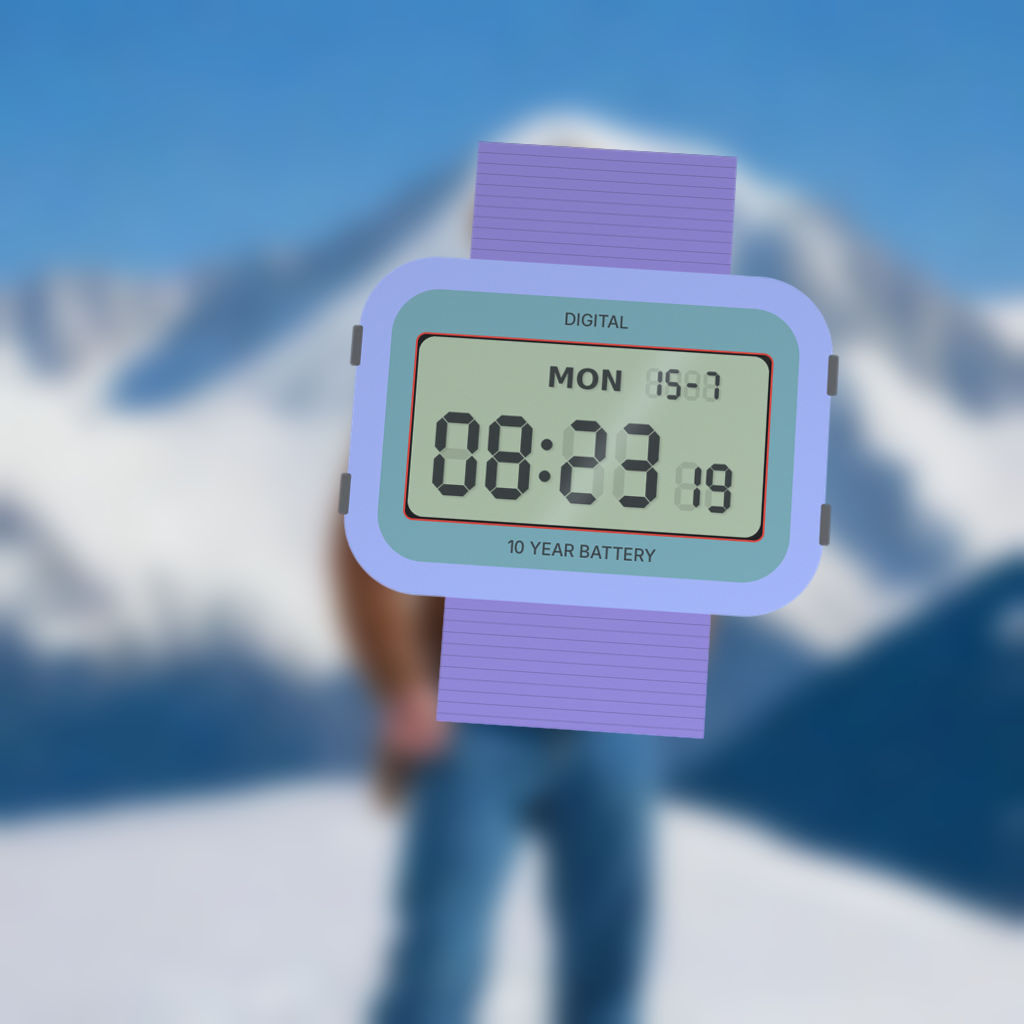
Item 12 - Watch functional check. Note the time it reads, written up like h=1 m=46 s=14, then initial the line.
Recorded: h=8 m=23 s=19
